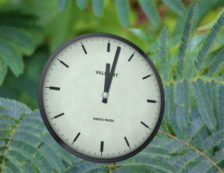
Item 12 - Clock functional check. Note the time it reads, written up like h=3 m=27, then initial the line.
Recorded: h=12 m=2
